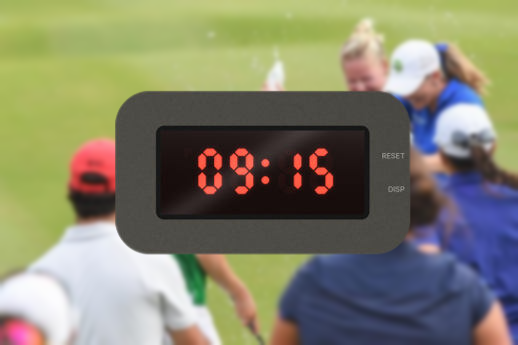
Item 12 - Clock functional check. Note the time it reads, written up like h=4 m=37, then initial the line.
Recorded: h=9 m=15
